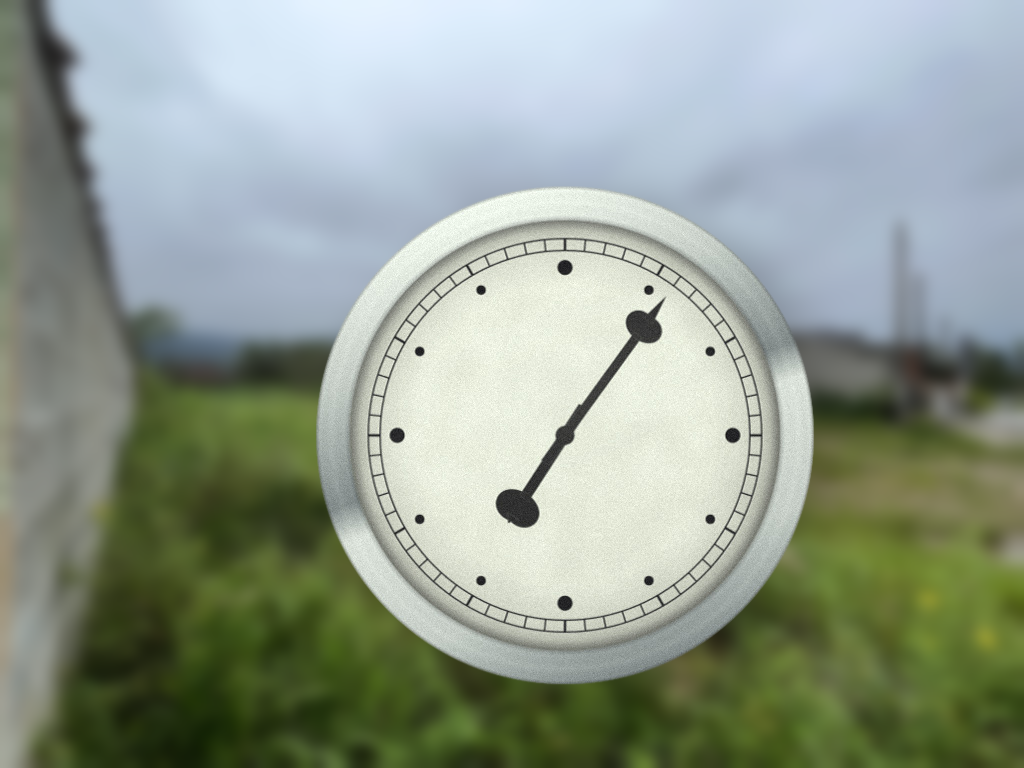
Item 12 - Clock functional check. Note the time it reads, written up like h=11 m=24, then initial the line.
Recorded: h=7 m=6
